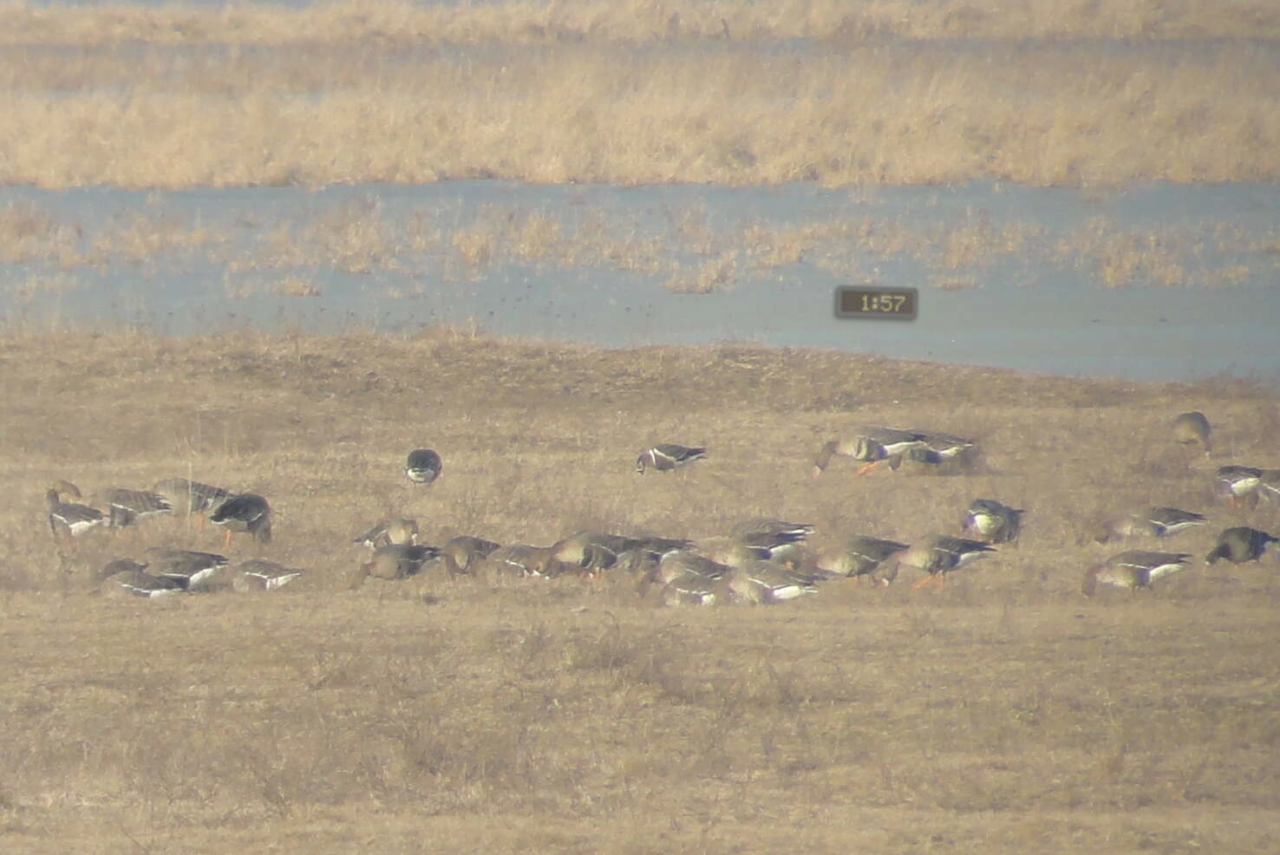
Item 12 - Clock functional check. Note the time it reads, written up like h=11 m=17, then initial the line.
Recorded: h=1 m=57
